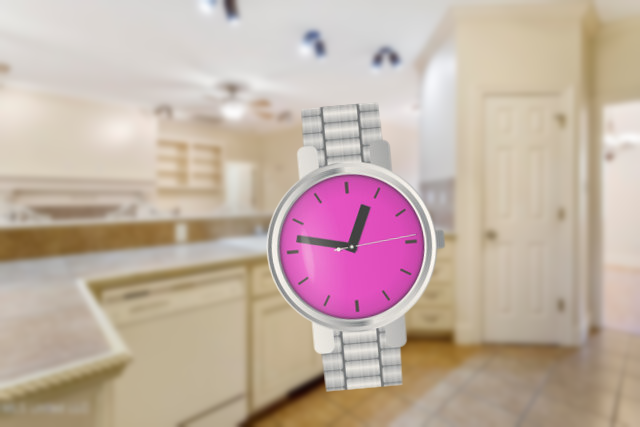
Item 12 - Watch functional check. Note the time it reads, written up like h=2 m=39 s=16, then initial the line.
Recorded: h=12 m=47 s=14
